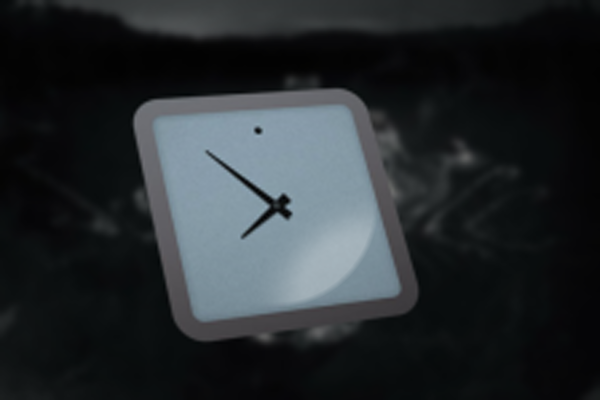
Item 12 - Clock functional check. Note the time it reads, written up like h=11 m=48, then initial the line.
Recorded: h=7 m=53
